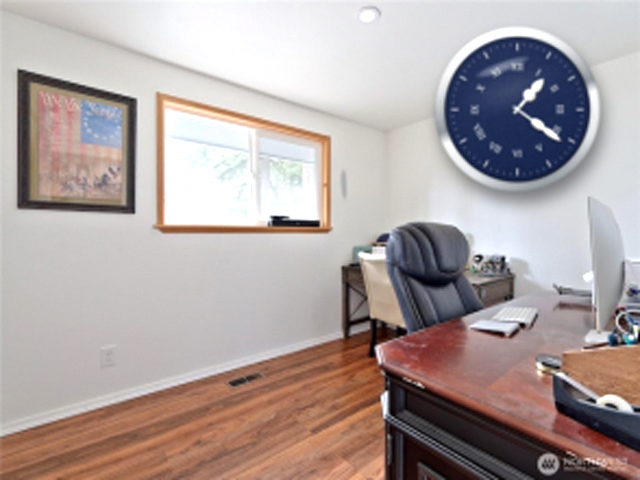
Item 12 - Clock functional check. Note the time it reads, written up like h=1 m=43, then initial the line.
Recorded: h=1 m=21
